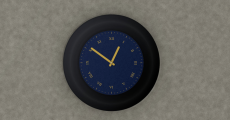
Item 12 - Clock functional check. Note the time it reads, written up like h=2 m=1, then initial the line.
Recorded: h=12 m=51
